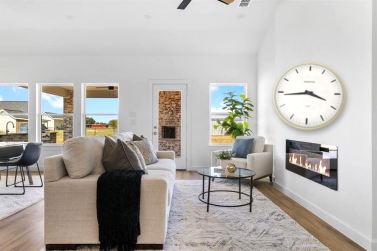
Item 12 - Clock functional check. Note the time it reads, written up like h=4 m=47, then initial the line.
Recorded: h=3 m=44
